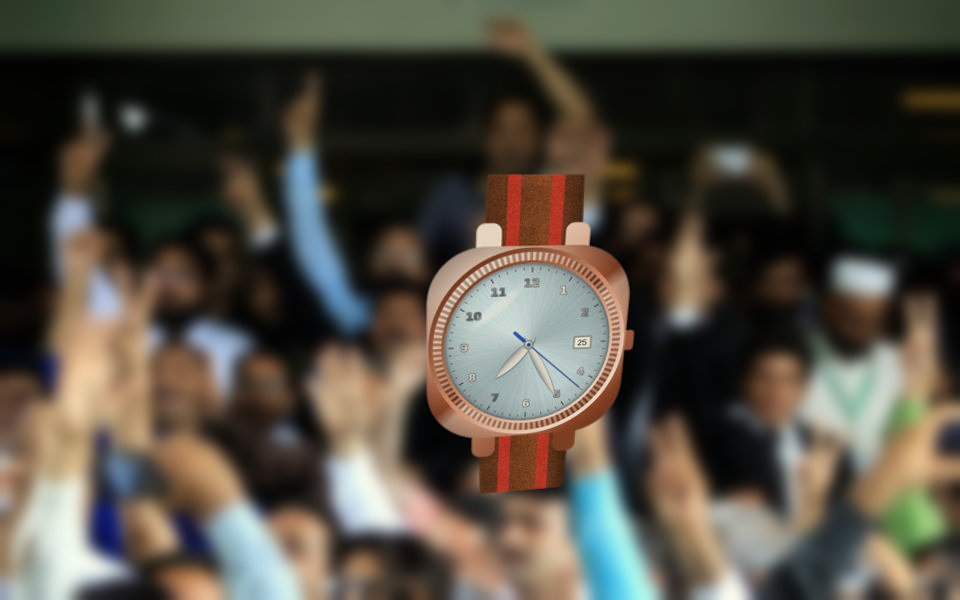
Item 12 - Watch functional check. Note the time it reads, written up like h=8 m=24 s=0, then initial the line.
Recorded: h=7 m=25 s=22
